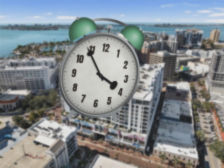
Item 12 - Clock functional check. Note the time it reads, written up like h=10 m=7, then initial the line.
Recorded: h=3 m=54
